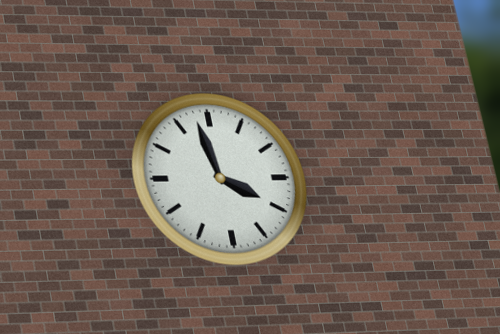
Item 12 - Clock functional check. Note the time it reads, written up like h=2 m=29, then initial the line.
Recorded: h=3 m=58
